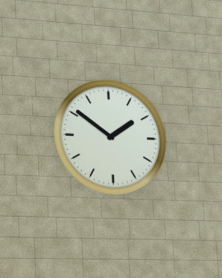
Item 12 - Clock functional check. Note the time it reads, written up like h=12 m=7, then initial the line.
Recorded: h=1 m=51
